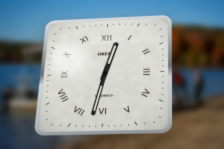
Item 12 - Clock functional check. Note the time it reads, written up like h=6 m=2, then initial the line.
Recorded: h=12 m=32
